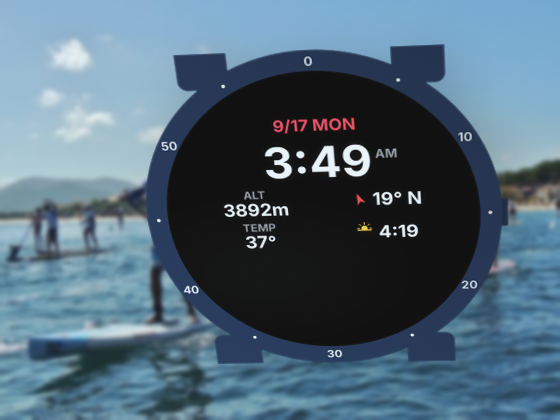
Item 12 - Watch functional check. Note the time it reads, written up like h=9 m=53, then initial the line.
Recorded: h=3 m=49
